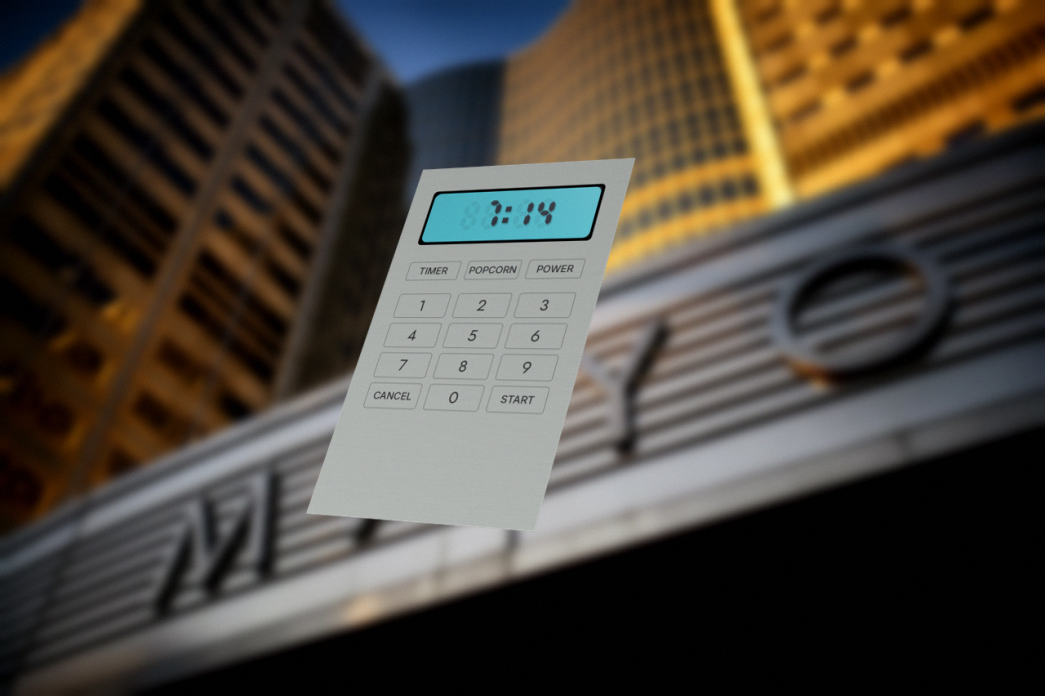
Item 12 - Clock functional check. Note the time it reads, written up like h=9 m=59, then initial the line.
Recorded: h=7 m=14
